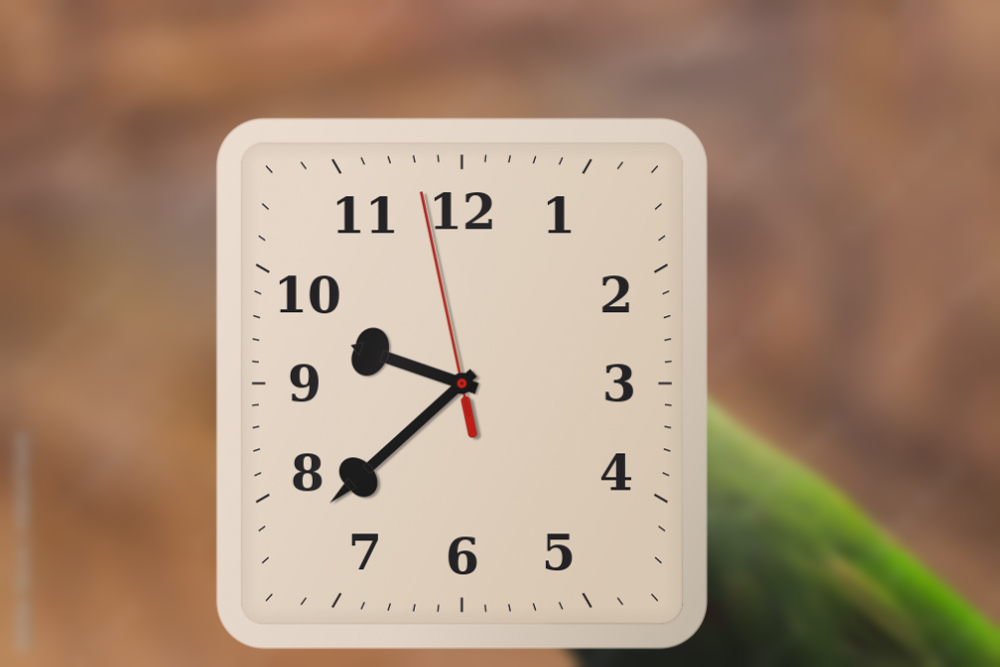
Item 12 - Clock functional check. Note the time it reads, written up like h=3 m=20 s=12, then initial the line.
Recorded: h=9 m=37 s=58
